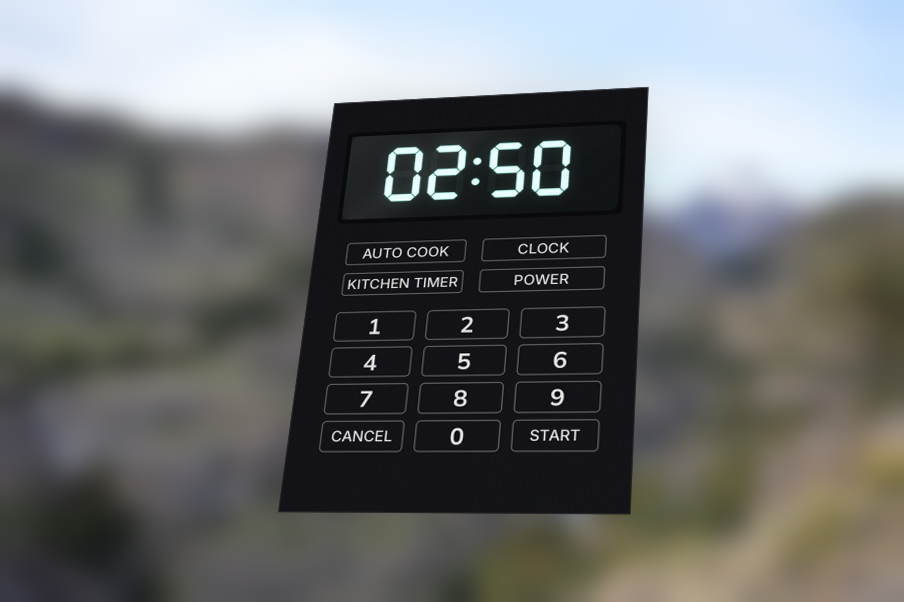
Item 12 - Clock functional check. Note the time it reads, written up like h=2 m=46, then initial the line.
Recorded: h=2 m=50
